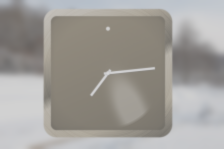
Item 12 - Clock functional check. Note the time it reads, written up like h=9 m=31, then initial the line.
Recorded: h=7 m=14
